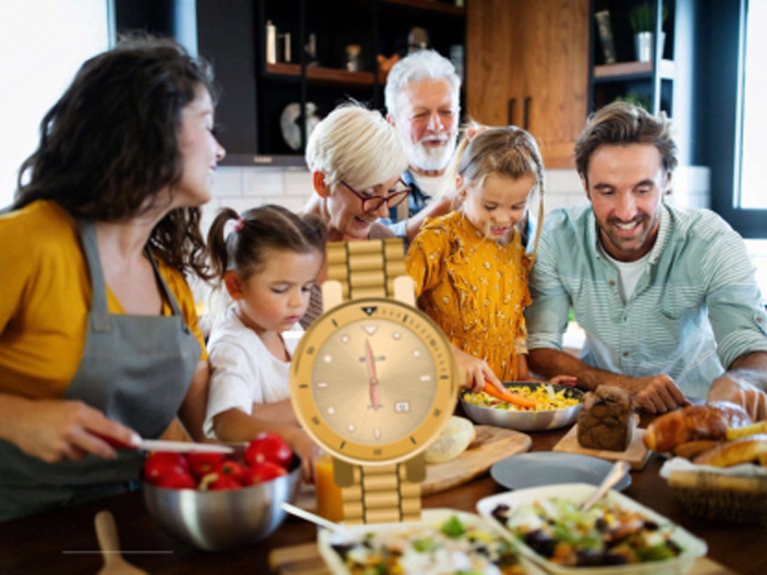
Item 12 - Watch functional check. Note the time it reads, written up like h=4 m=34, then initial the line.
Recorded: h=5 m=59
